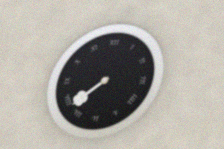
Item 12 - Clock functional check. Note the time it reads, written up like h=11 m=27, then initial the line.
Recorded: h=7 m=38
